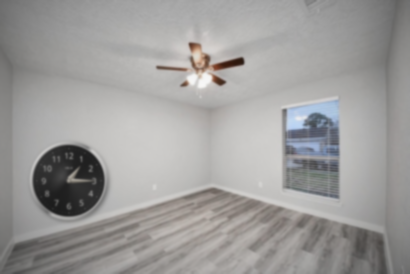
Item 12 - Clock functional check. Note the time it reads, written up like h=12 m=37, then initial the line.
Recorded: h=1 m=15
